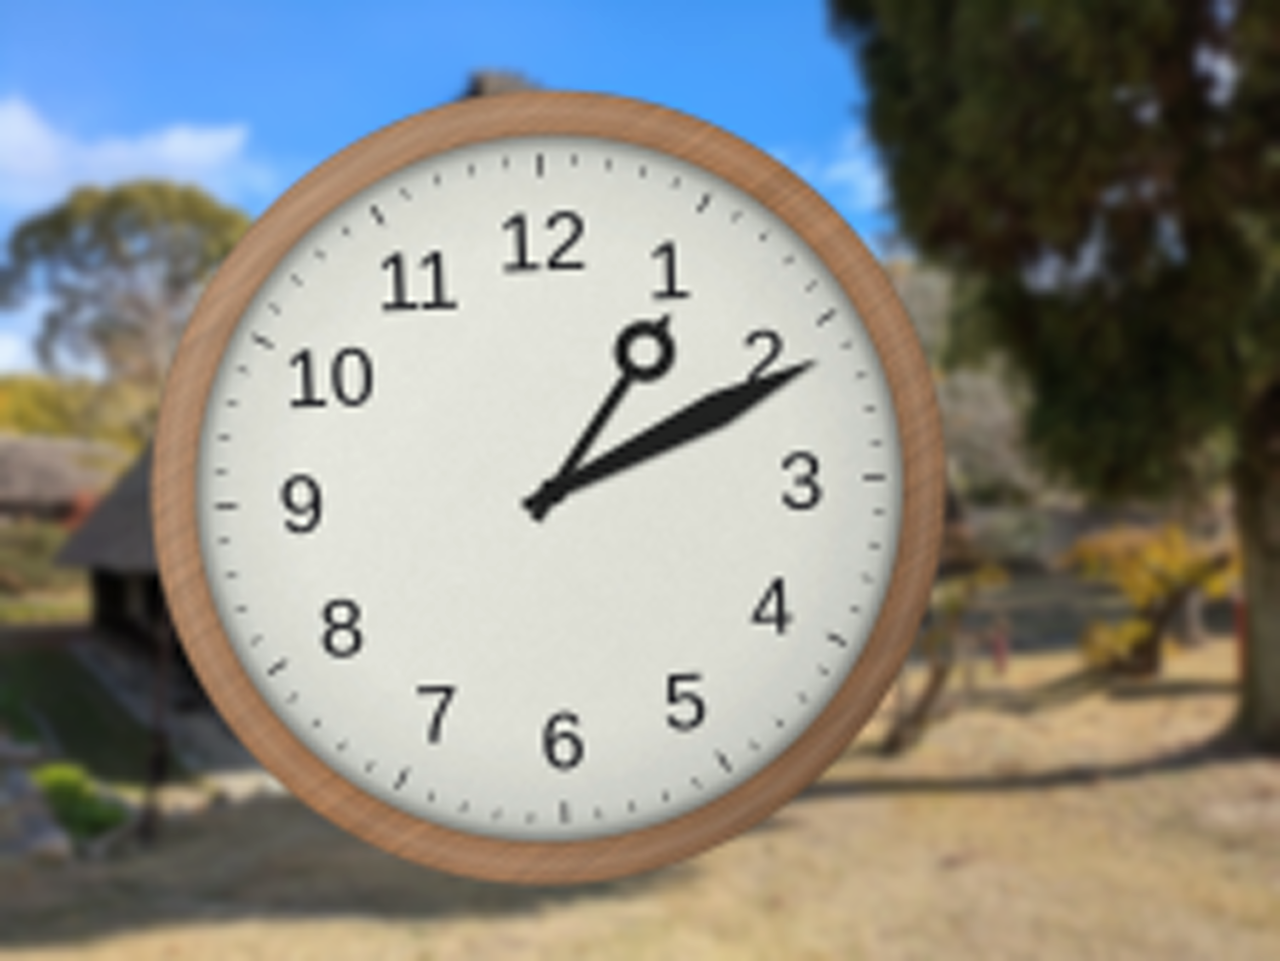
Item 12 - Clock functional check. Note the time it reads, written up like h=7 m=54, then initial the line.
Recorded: h=1 m=11
